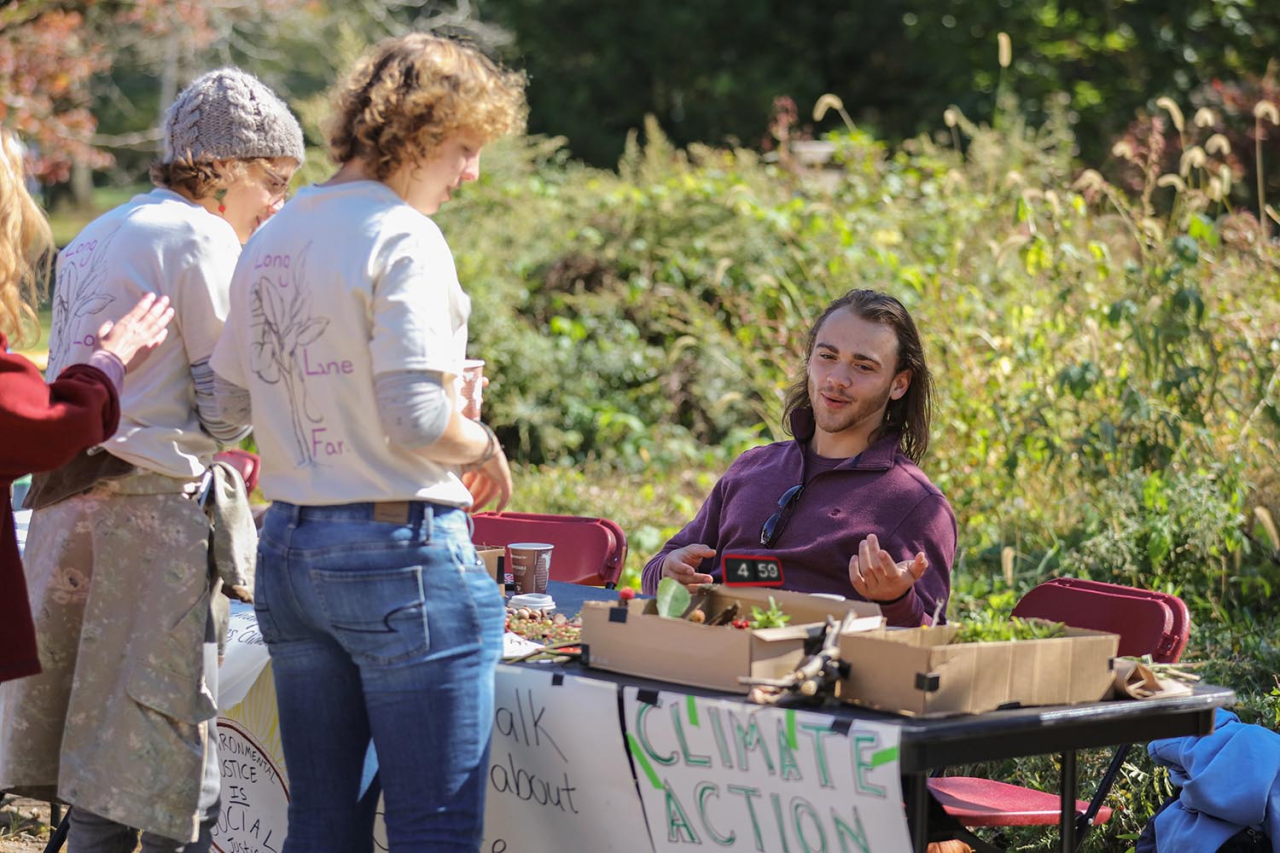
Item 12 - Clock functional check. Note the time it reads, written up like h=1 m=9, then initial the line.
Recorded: h=4 m=59
